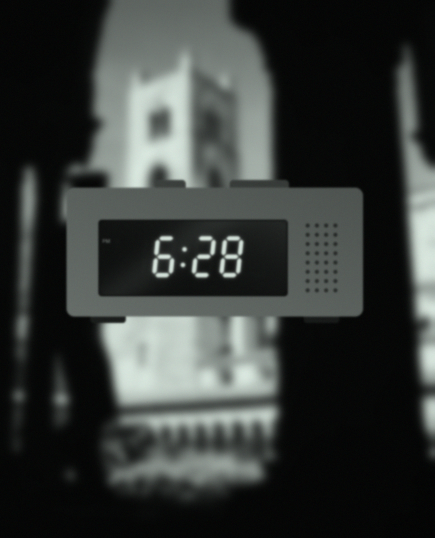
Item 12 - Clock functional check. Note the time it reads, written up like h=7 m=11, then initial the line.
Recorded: h=6 m=28
